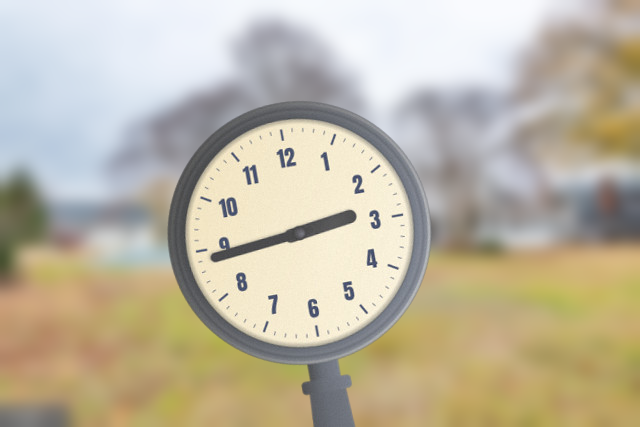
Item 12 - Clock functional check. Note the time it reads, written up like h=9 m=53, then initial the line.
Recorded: h=2 m=44
